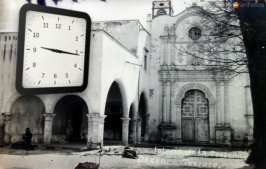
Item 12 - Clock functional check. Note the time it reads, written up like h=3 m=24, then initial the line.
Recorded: h=9 m=16
